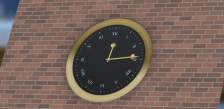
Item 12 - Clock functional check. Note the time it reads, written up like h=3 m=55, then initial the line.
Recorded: h=12 m=14
